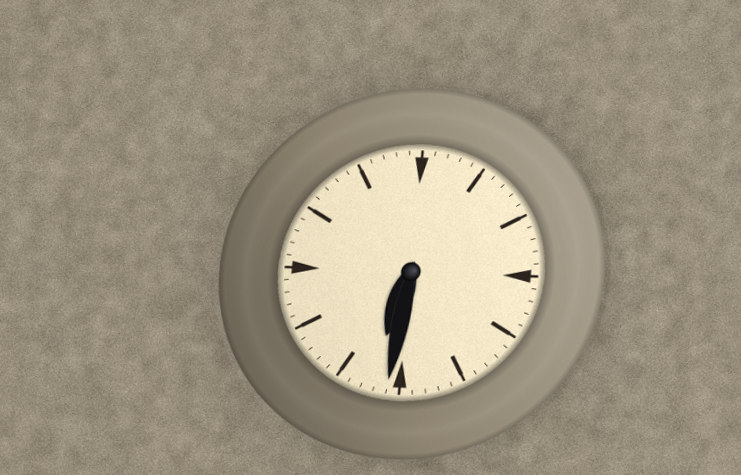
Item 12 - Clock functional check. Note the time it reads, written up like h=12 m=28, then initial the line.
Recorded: h=6 m=31
